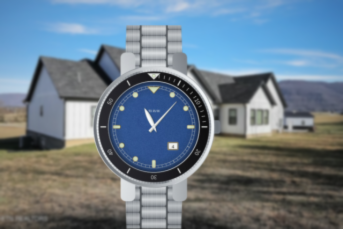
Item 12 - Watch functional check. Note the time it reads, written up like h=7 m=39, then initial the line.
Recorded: h=11 m=7
